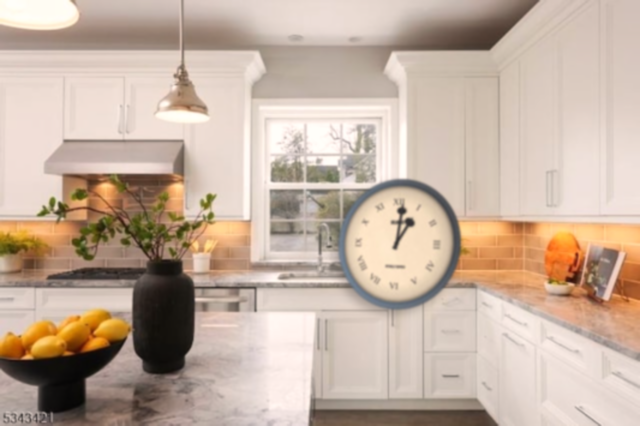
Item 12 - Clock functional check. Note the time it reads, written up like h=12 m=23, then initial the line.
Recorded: h=1 m=1
